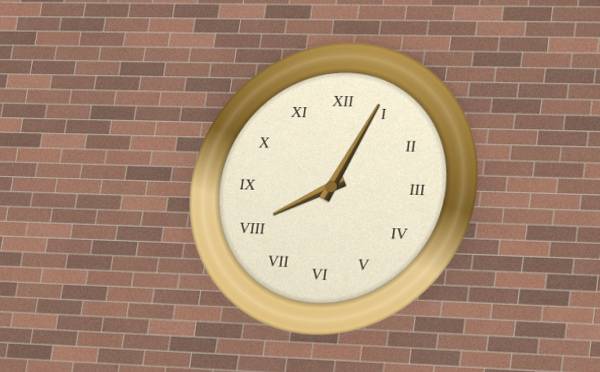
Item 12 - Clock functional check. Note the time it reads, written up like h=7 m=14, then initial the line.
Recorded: h=8 m=4
